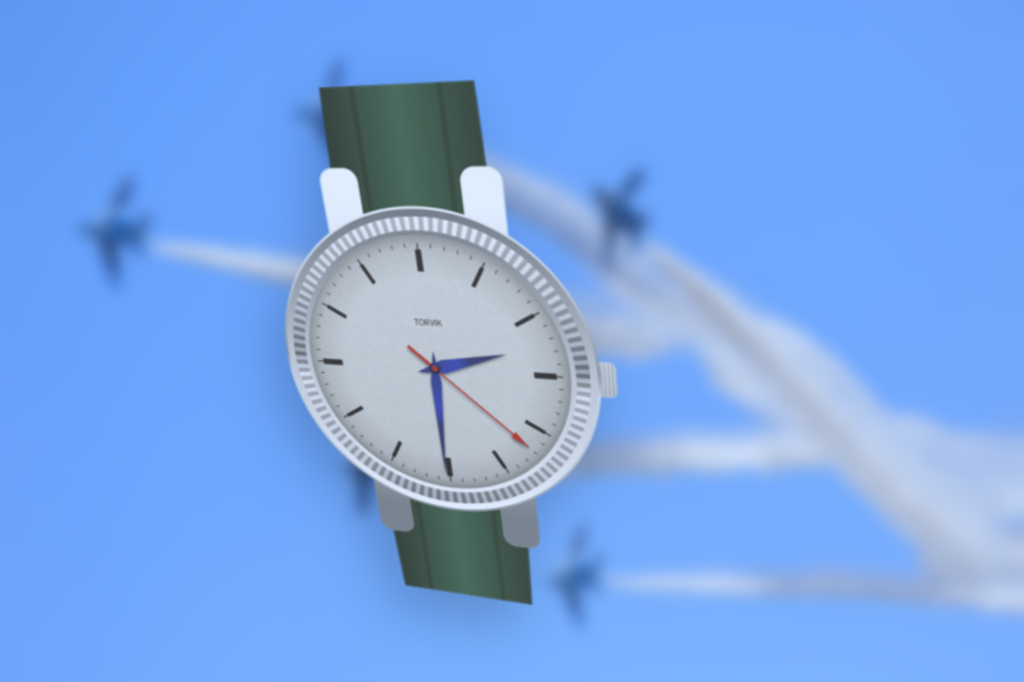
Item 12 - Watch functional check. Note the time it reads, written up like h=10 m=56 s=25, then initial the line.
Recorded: h=2 m=30 s=22
